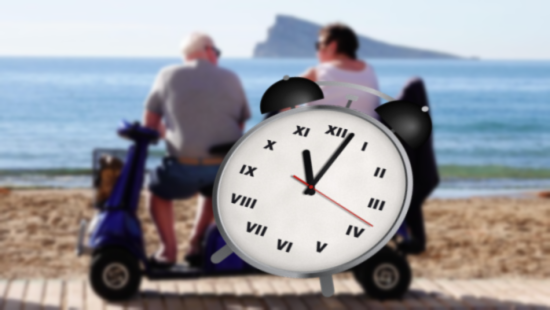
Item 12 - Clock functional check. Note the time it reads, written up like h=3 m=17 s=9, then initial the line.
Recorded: h=11 m=2 s=18
